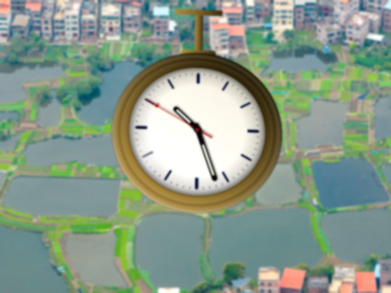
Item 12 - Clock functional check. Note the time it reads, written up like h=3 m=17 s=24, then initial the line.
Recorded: h=10 m=26 s=50
